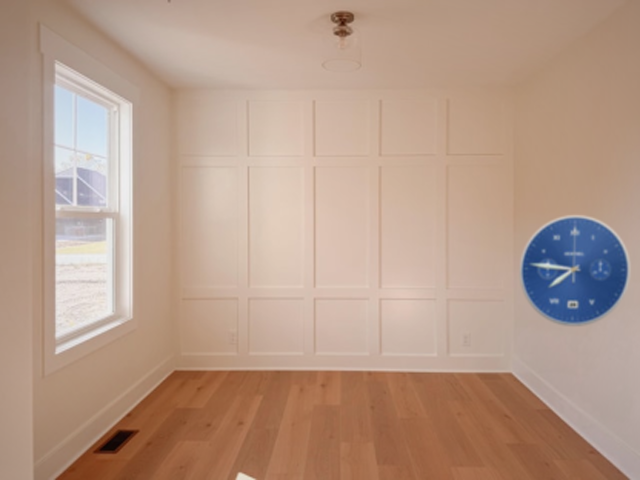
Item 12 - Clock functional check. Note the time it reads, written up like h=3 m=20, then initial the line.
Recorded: h=7 m=46
